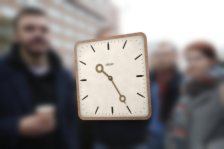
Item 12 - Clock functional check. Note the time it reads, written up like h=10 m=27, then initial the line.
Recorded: h=10 m=25
